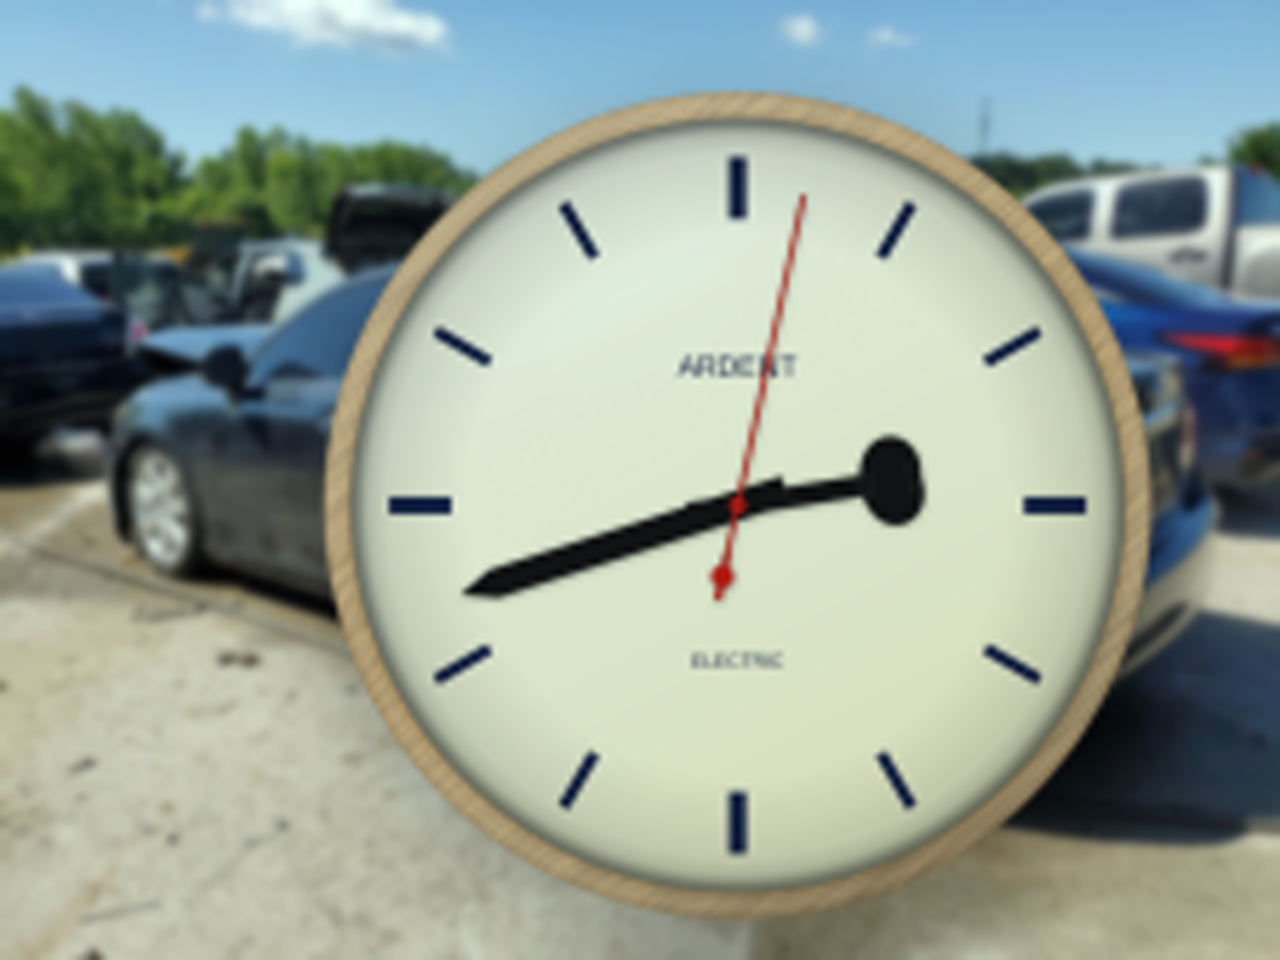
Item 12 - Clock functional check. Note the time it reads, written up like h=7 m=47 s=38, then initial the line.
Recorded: h=2 m=42 s=2
